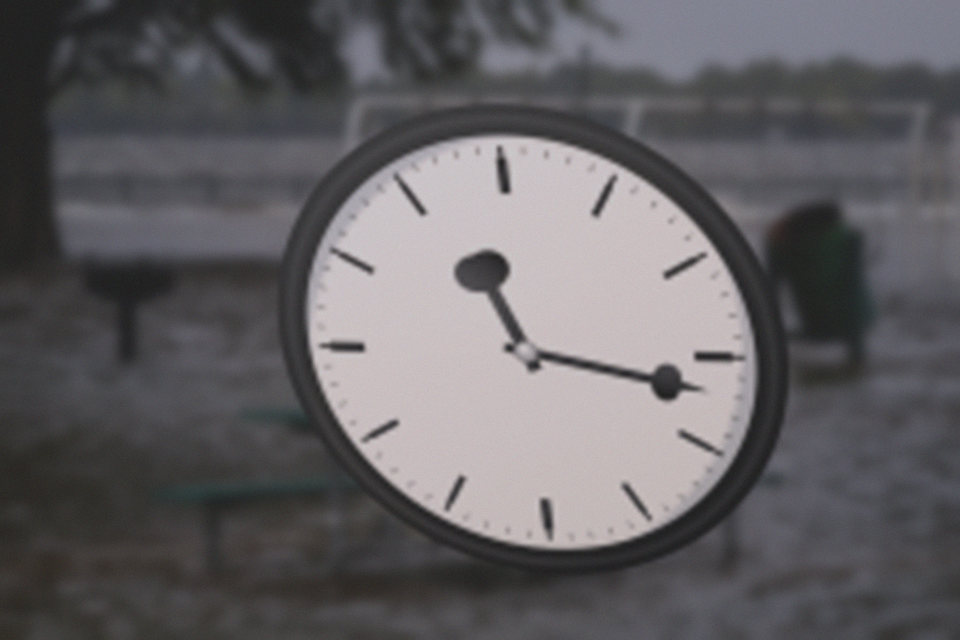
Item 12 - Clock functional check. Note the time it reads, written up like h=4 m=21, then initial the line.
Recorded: h=11 m=17
